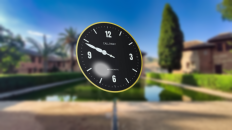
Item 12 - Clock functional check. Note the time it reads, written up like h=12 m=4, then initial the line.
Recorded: h=9 m=49
